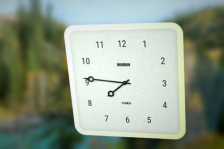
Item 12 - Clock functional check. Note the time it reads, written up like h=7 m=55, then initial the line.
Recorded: h=7 m=46
